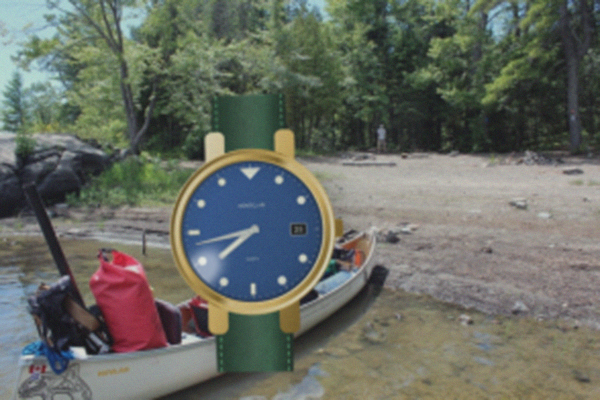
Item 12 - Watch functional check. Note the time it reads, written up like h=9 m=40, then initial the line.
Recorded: h=7 m=43
